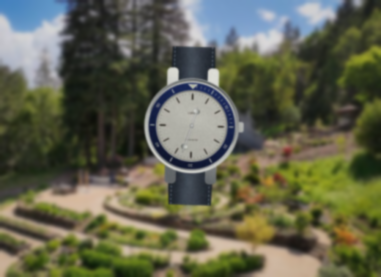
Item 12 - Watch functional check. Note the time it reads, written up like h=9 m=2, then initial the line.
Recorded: h=12 m=33
